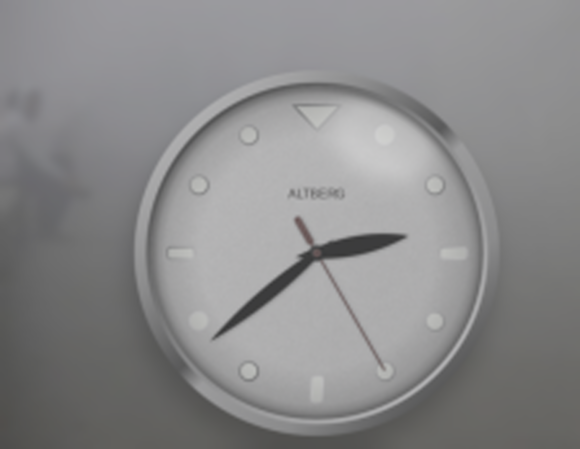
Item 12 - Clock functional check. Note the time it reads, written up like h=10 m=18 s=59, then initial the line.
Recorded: h=2 m=38 s=25
